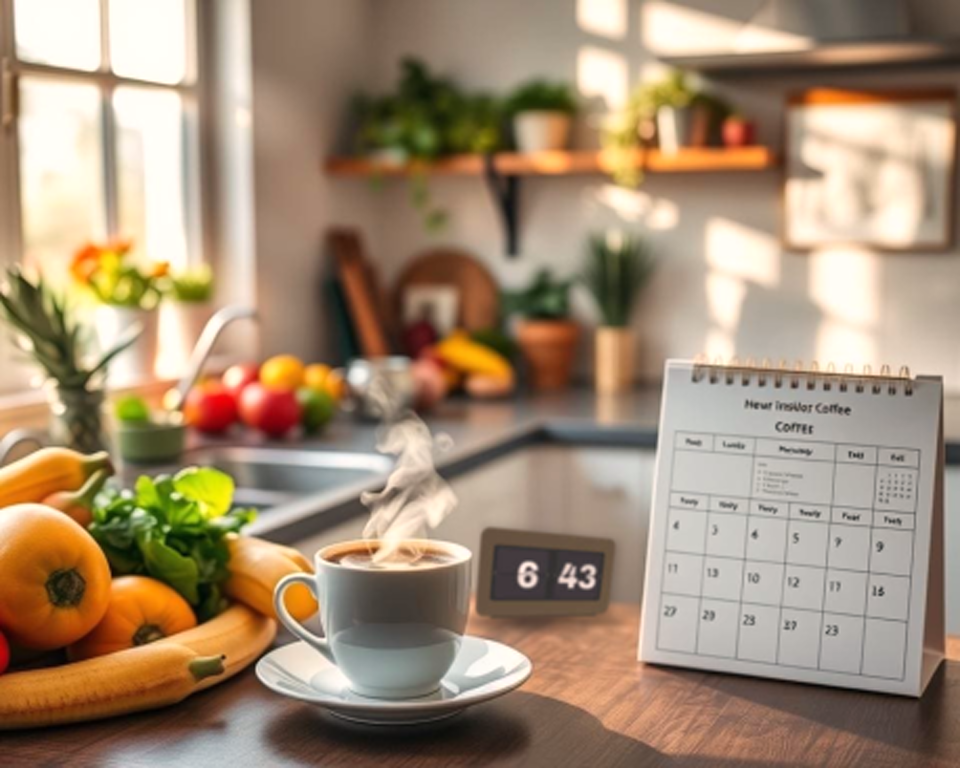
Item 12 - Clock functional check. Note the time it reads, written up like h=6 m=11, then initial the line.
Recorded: h=6 m=43
